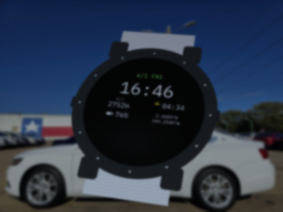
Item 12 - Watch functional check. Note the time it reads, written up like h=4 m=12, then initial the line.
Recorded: h=16 m=46
